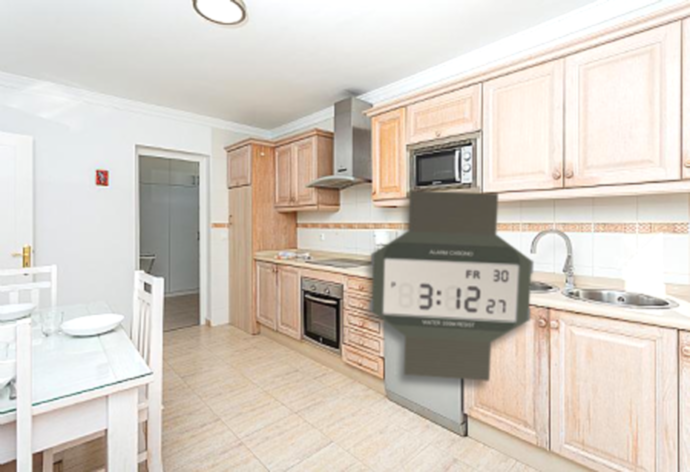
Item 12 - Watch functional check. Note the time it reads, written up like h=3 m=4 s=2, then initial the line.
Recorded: h=3 m=12 s=27
